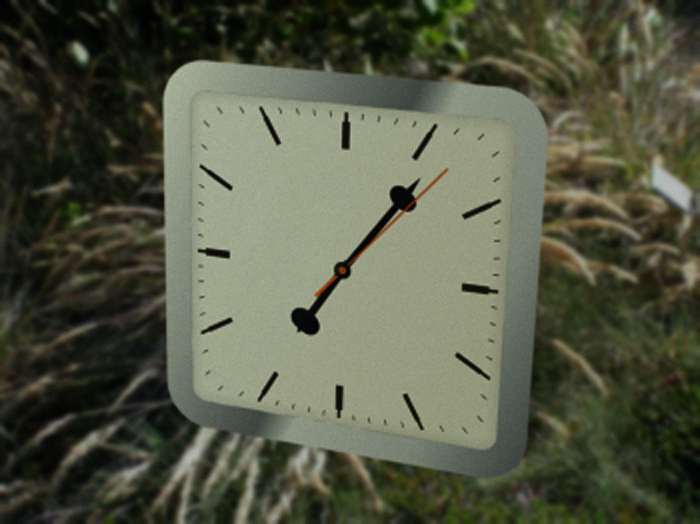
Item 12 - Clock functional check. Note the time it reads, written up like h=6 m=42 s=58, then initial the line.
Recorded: h=7 m=6 s=7
